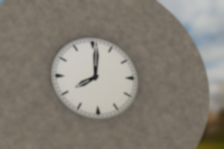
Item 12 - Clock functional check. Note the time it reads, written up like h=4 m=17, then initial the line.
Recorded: h=8 m=1
